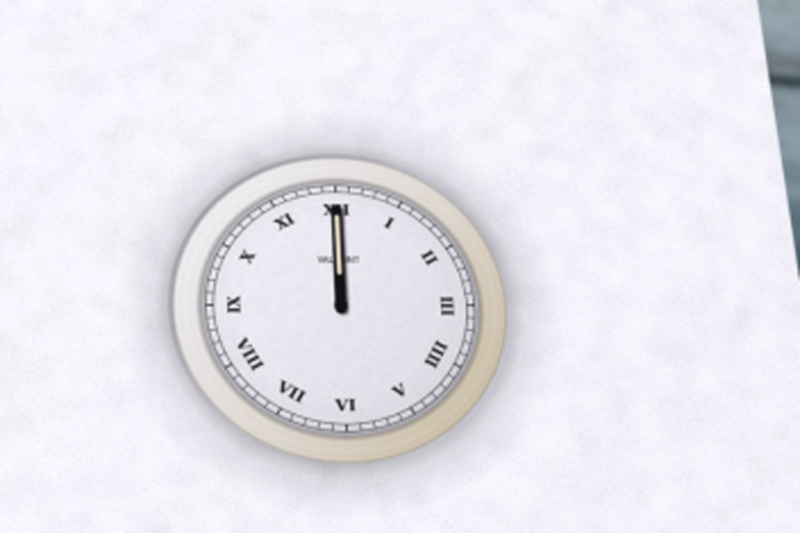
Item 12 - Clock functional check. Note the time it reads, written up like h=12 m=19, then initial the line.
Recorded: h=12 m=0
